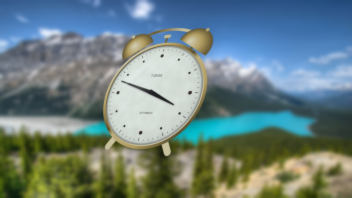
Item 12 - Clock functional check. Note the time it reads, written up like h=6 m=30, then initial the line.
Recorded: h=3 m=48
